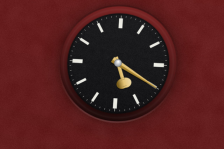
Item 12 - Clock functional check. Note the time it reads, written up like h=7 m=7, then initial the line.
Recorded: h=5 m=20
